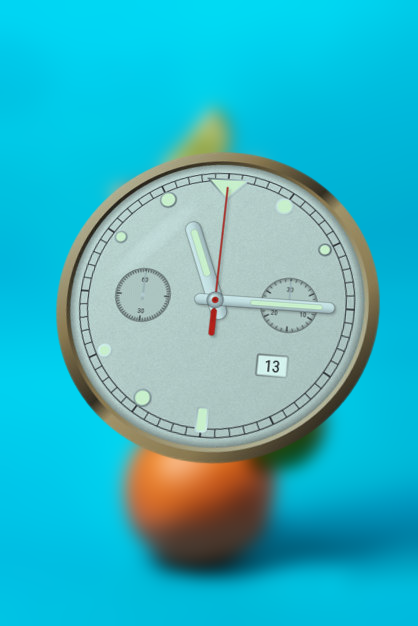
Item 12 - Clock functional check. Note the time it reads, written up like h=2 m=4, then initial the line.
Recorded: h=11 m=15
